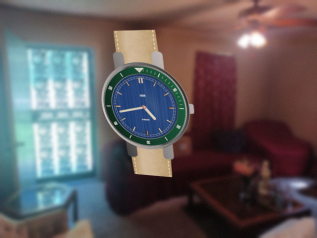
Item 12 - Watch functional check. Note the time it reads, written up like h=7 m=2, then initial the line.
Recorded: h=4 m=43
